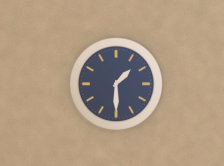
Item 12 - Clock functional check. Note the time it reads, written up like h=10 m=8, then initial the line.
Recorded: h=1 m=30
